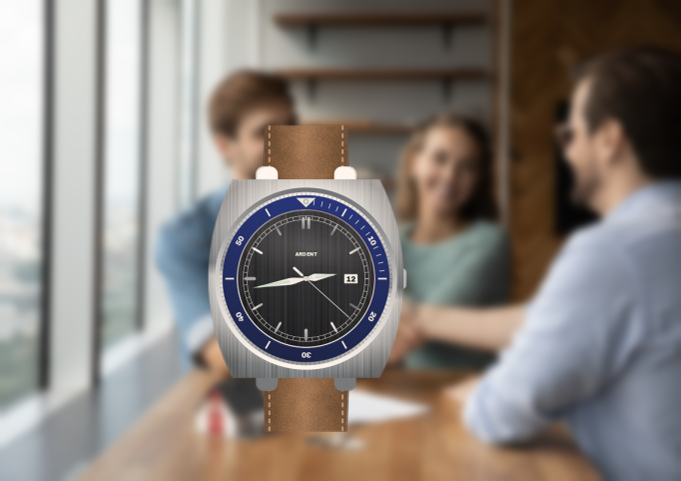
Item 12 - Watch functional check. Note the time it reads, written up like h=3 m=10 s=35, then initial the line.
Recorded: h=2 m=43 s=22
